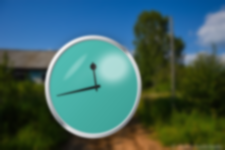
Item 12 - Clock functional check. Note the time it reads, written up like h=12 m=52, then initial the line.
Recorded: h=11 m=43
